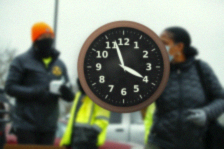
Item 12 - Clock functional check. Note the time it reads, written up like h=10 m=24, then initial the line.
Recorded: h=3 m=57
